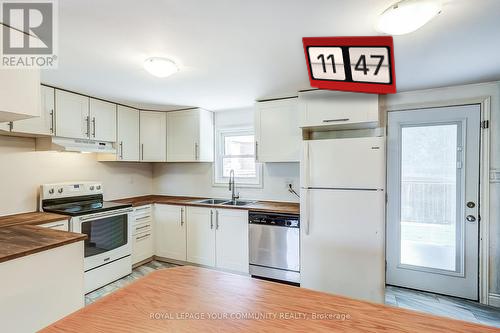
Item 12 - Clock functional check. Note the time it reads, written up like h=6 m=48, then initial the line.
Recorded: h=11 m=47
